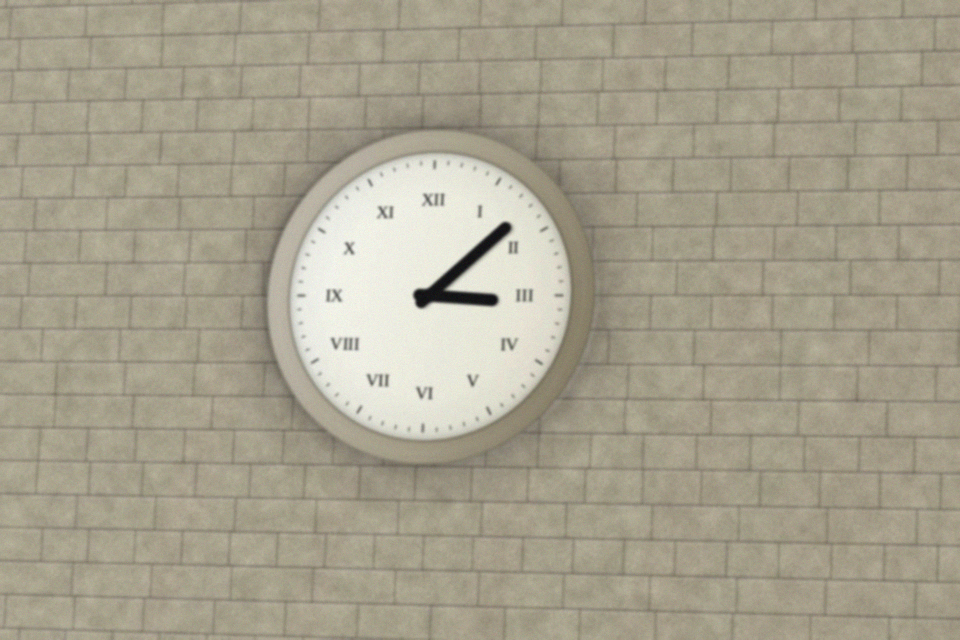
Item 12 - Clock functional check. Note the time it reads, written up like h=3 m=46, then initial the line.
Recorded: h=3 m=8
